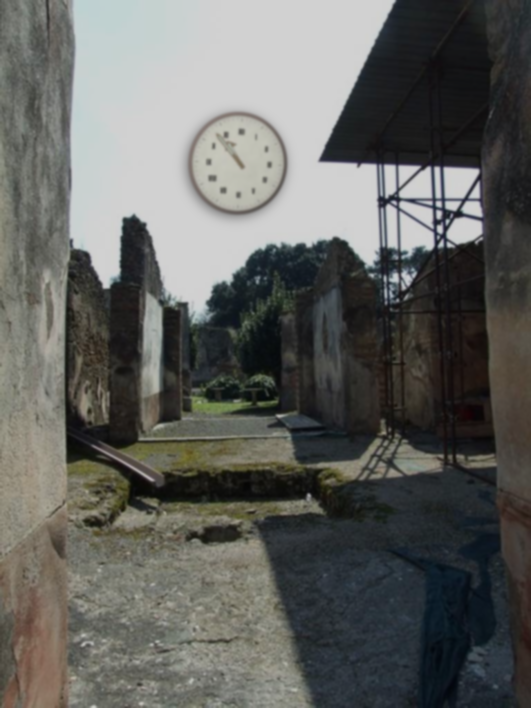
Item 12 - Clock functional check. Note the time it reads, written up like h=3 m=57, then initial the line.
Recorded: h=10 m=53
